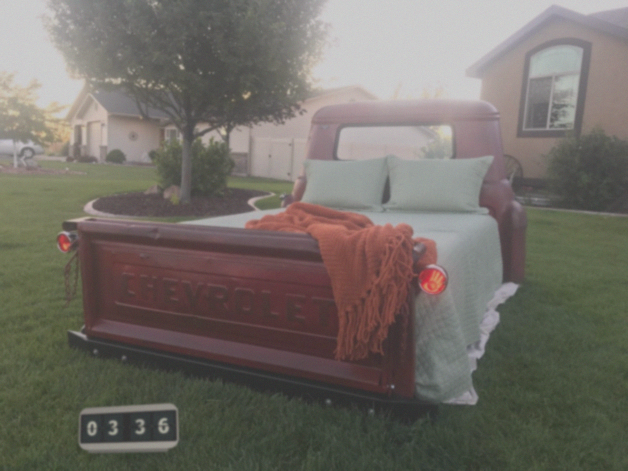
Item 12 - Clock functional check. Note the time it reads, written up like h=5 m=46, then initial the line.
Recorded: h=3 m=36
